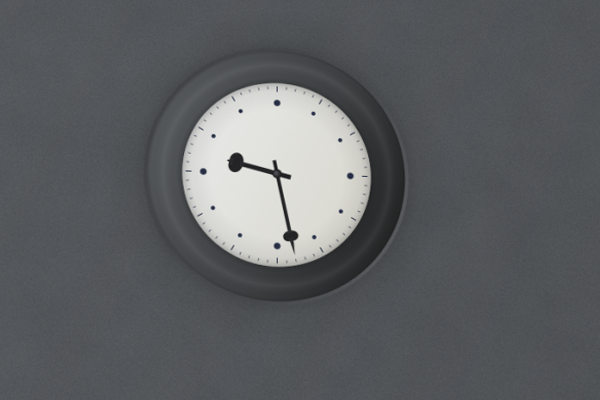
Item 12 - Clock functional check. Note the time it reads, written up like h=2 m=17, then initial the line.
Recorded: h=9 m=28
